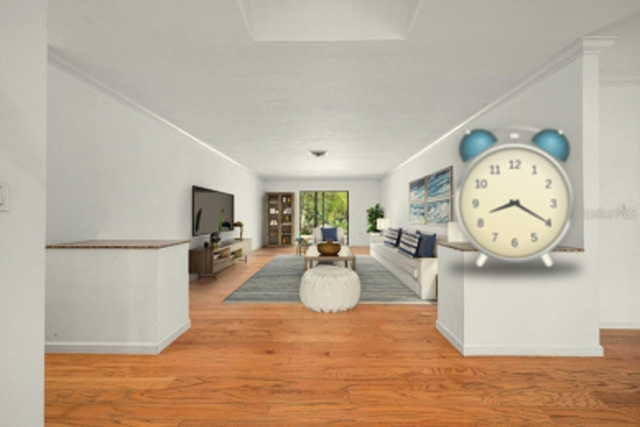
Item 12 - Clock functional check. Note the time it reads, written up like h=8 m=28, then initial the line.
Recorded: h=8 m=20
